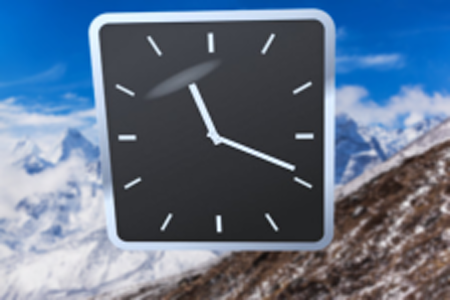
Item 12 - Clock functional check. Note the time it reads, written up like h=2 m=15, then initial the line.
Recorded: h=11 m=19
